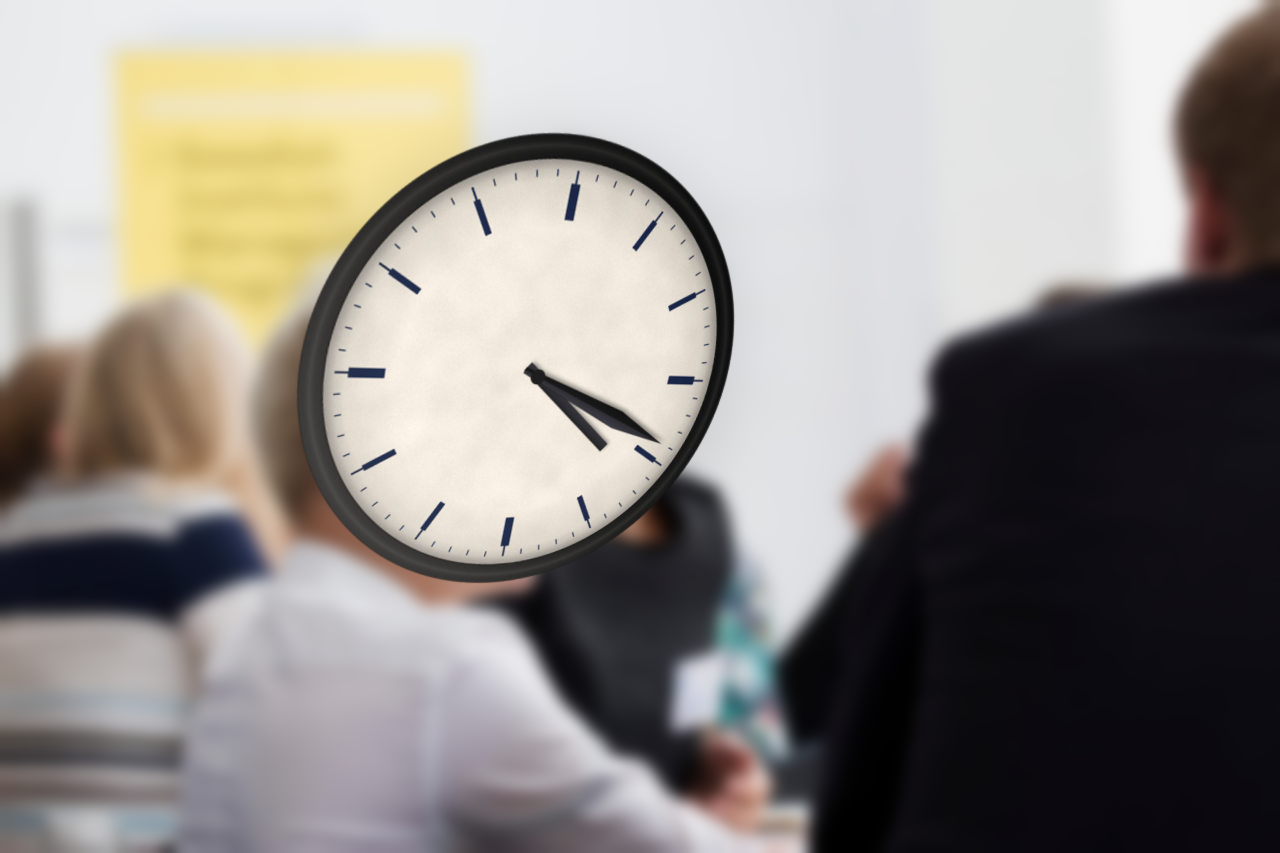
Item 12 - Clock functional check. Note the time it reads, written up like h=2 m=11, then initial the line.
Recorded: h=4 m=19
